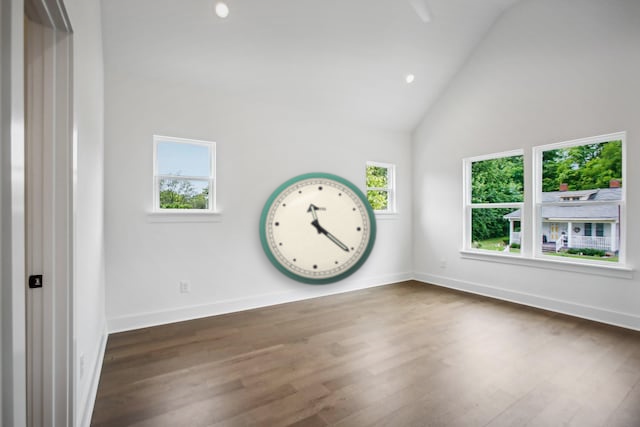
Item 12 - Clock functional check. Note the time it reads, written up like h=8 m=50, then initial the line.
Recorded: h=11 m=21
